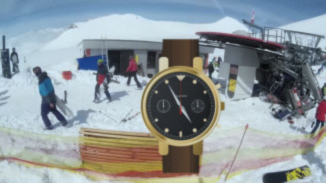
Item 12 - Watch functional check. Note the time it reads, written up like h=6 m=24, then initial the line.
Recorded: h=4 m=55
